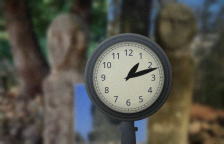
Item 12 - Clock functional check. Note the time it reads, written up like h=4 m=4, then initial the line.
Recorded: h=1 m=12
